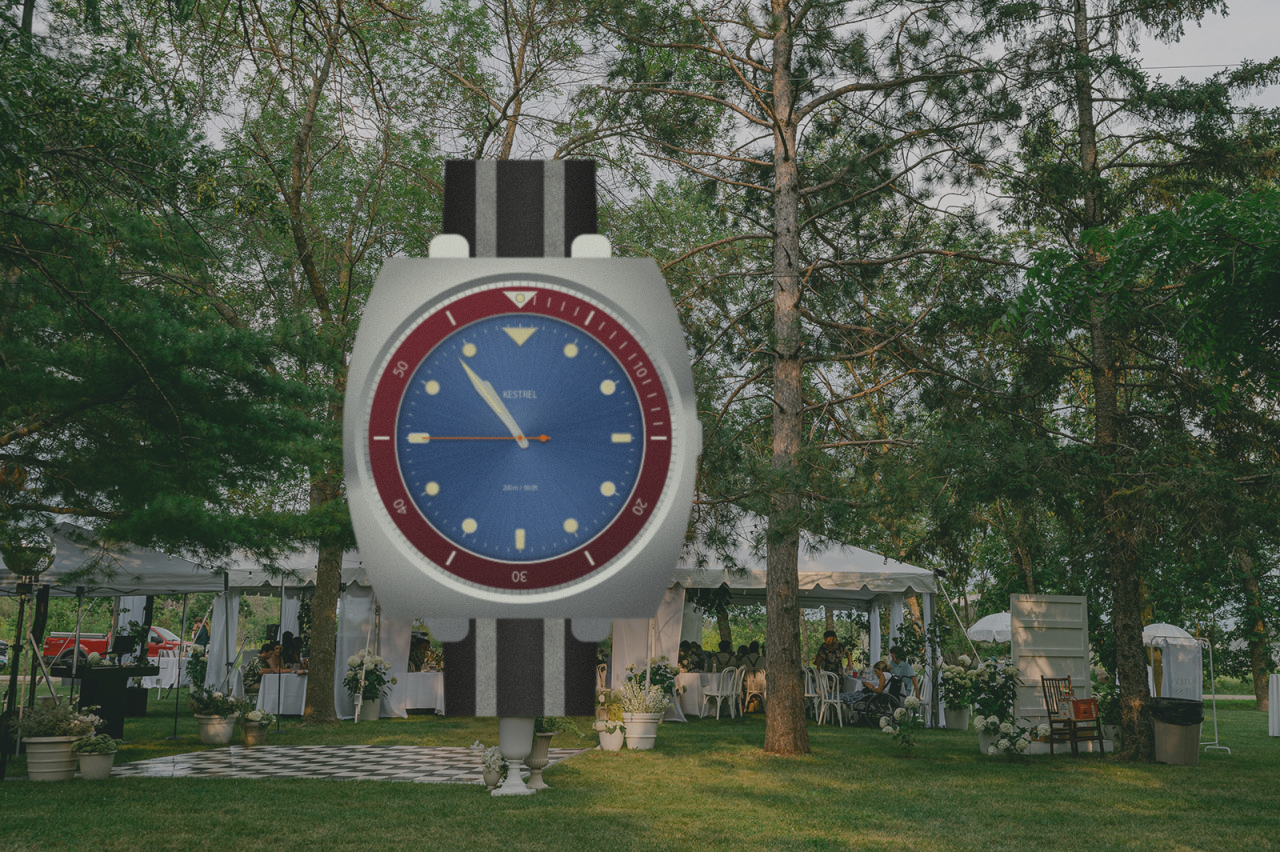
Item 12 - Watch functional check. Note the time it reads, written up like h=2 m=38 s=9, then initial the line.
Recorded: h=10 m=53 s=45
